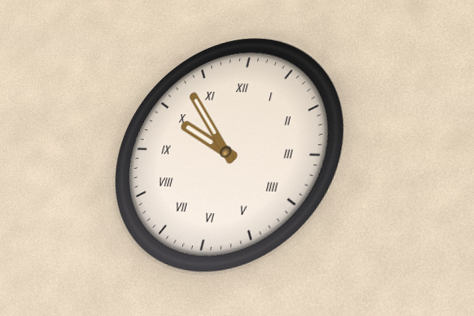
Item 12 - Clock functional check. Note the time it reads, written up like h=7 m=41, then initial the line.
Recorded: h=9 m=53
